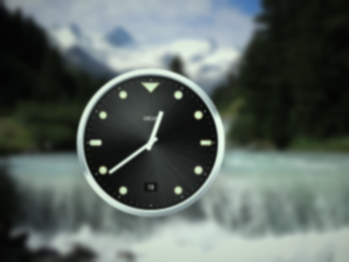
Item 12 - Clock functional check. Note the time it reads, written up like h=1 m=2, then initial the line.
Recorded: h=12 m=39
